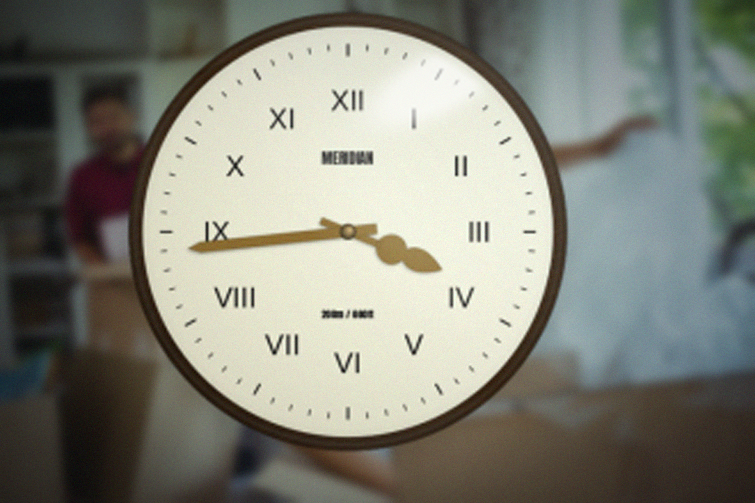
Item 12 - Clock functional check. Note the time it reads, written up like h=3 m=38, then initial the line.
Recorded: h=3 m=44
